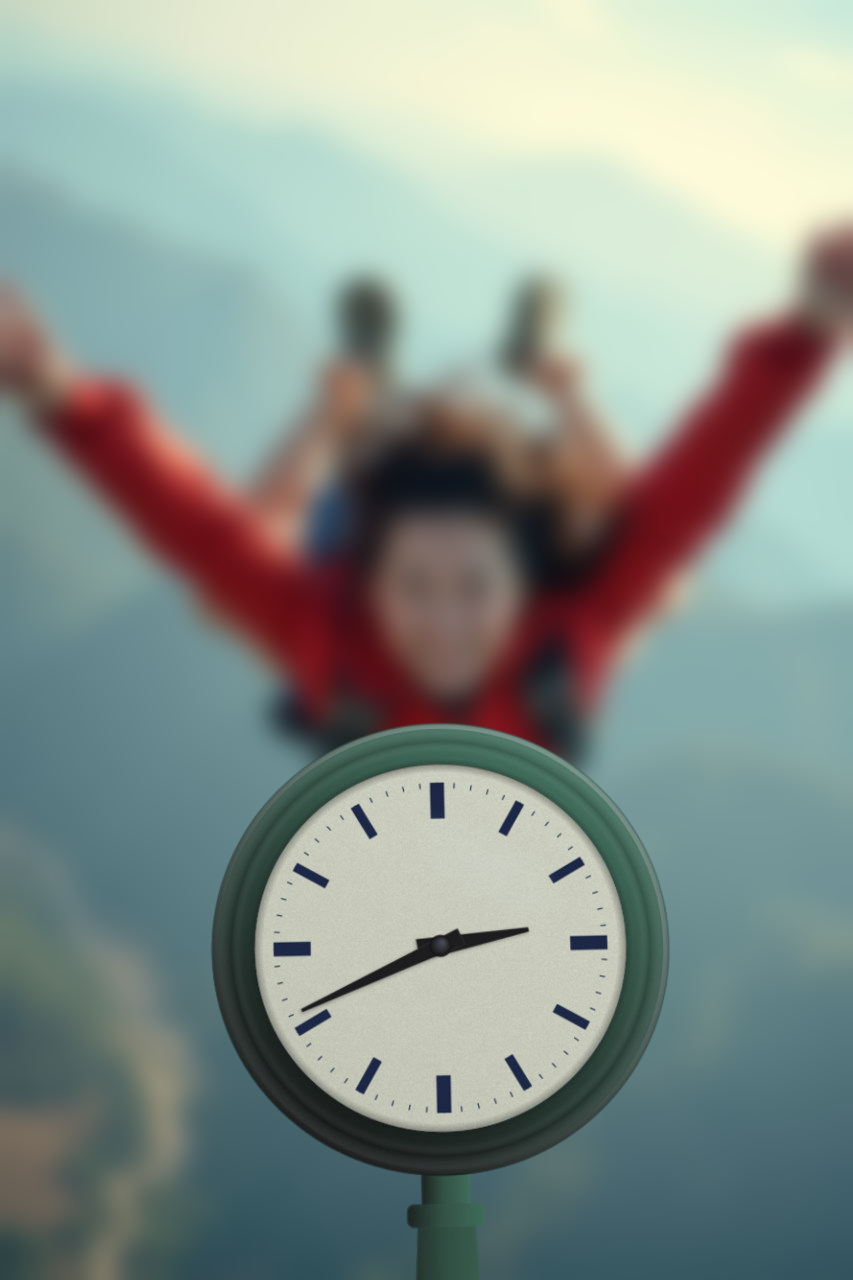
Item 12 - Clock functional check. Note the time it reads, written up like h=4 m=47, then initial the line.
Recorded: h=2 m=41
